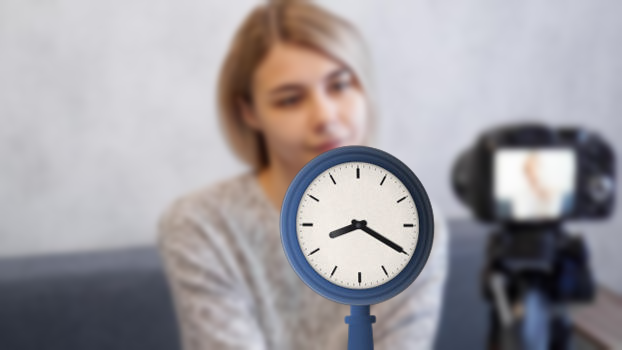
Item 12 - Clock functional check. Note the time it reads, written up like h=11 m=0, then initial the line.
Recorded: h=8 m=20
